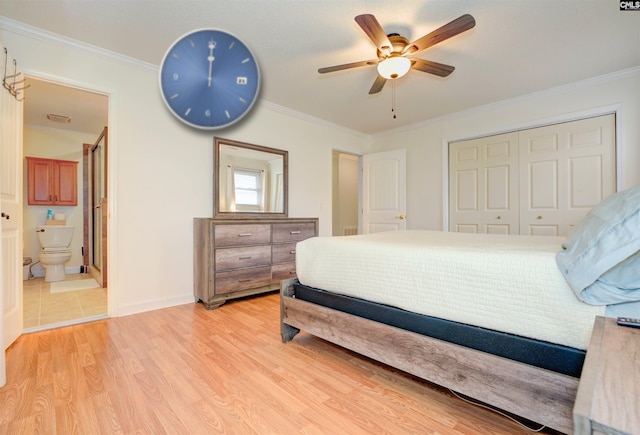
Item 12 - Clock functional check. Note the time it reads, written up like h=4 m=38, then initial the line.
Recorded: h=12 m=0
